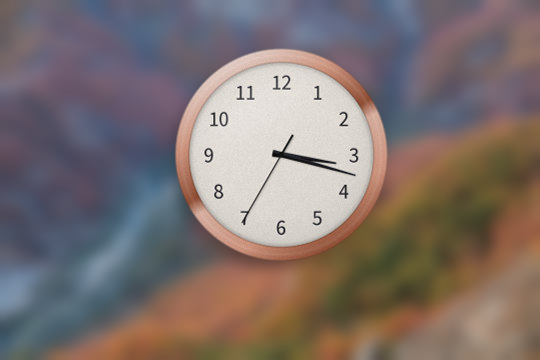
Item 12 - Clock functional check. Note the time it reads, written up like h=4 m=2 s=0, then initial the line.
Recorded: h=3 m=17 s=35
